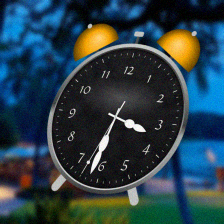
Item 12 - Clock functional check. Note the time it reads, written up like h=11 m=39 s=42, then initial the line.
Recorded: h=3 m=31 s=33
